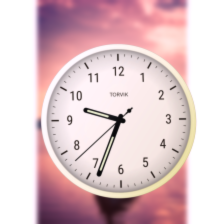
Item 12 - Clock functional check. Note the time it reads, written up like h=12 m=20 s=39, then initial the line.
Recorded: h=9 m=33 s=38
